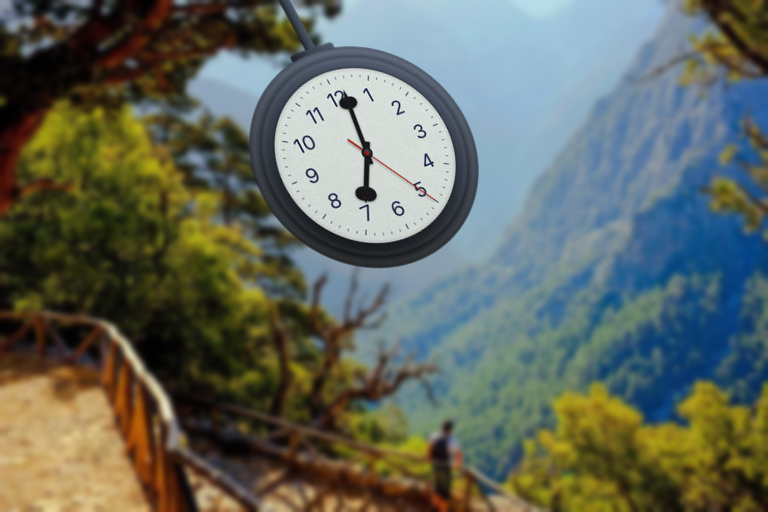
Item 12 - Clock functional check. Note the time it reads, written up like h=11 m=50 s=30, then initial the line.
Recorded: h=7 m=1 s=25
